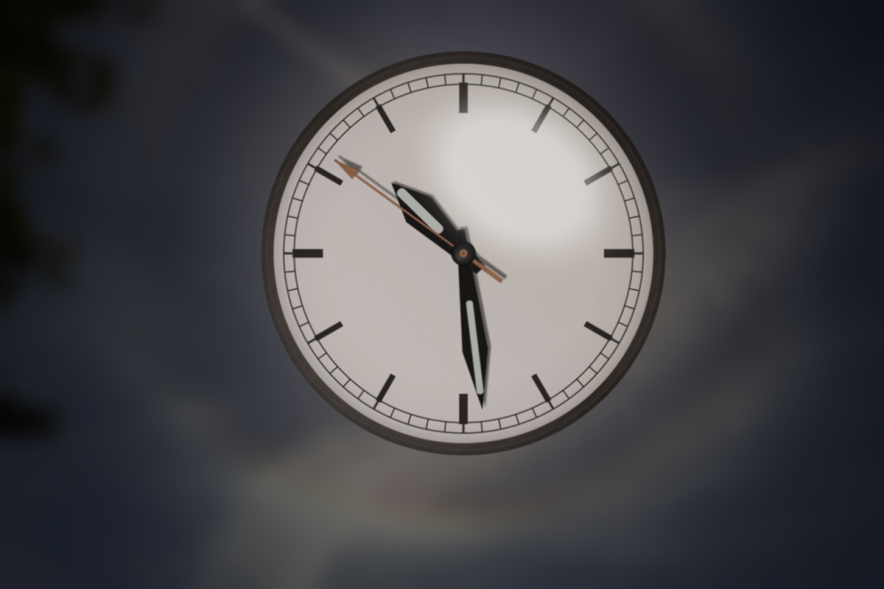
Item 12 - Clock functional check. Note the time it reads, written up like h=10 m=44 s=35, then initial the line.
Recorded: h=10 m=28 s=51
